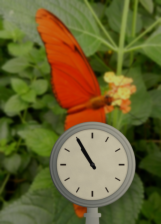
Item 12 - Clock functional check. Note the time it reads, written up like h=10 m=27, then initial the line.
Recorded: h=10 m=55
